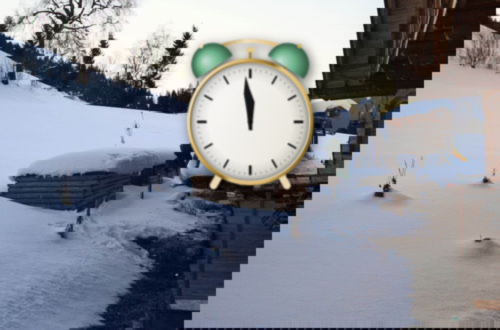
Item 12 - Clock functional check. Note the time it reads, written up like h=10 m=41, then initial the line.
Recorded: h=11 m=59
